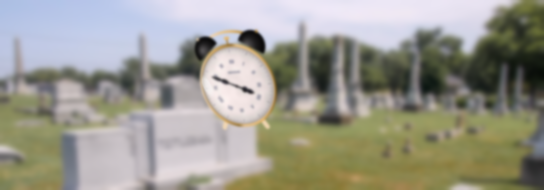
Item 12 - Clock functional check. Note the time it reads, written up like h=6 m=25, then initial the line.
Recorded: h=3 m=49
